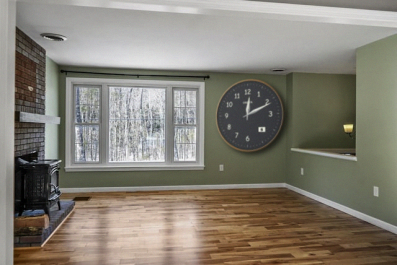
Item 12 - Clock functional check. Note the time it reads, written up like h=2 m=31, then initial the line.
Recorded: h=12 m=11
